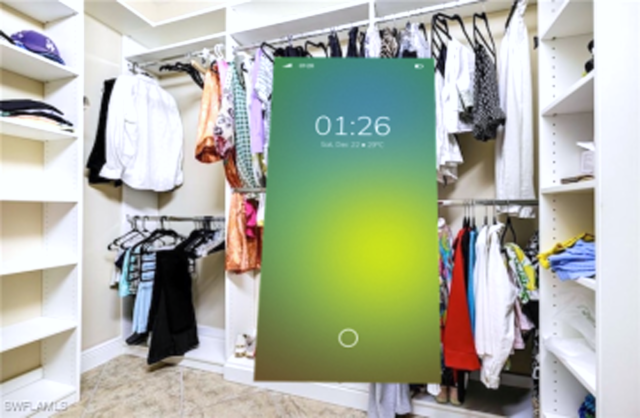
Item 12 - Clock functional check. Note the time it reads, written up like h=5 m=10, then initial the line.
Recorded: h=1 m=26
